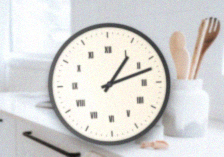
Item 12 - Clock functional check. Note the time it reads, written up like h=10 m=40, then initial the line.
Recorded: h=1 m=12
